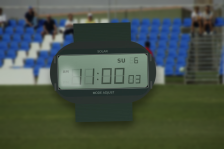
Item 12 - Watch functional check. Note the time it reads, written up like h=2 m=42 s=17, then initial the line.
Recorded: h=11 m=0 s=3
